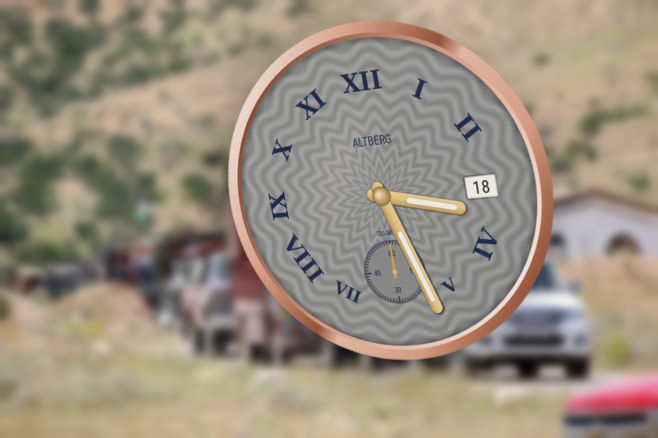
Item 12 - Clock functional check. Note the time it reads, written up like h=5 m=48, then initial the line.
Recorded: h=3 m=27
